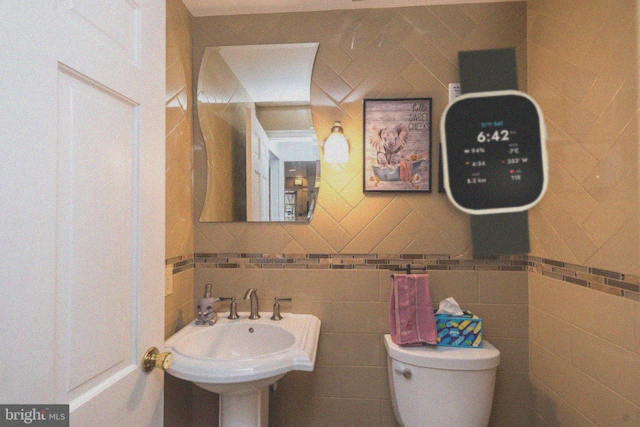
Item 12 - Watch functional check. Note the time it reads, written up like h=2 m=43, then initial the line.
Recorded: h=6 m=42
